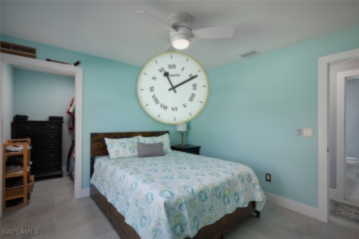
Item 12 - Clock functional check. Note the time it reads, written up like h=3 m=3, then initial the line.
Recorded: h=11 m=11
